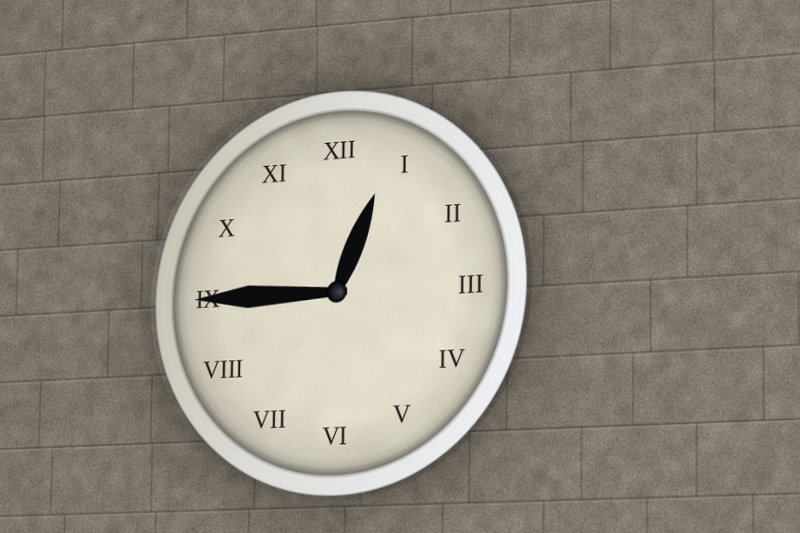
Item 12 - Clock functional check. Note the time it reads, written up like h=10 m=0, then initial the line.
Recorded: h=12 m=45
